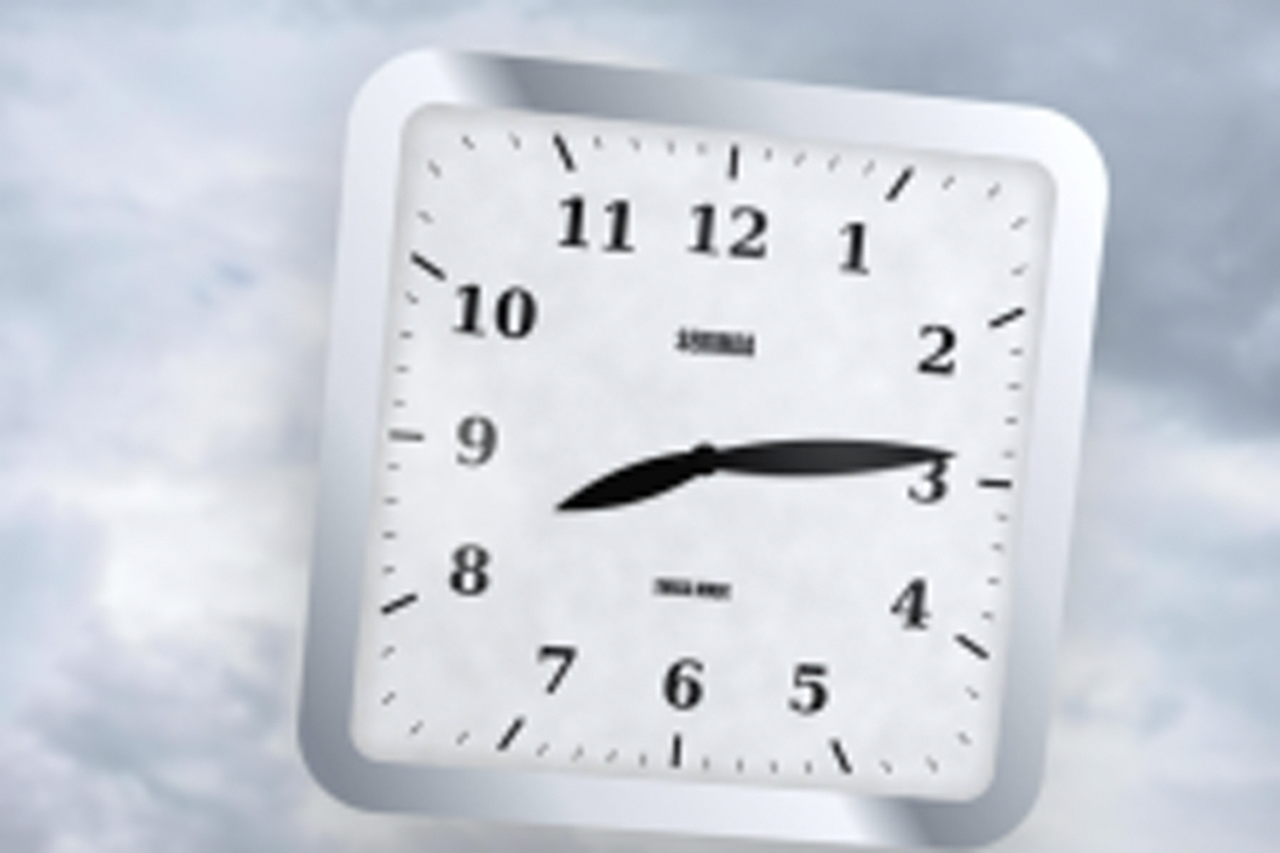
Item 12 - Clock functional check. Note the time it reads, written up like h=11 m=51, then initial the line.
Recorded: h=8 m=14
